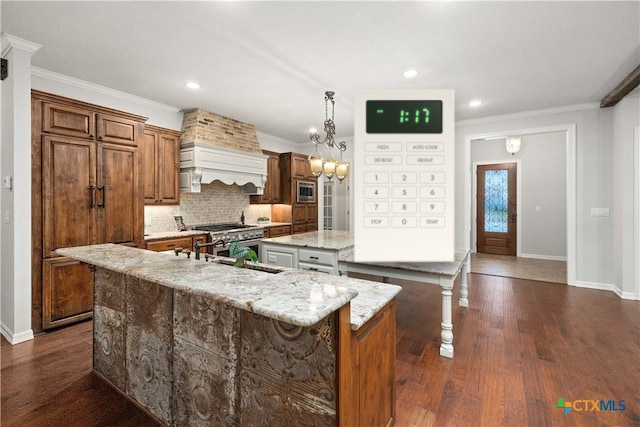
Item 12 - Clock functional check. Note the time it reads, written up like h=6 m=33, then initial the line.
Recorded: h=1 m=17
